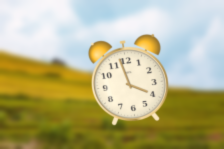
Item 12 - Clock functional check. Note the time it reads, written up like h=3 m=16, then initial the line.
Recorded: h=3 m=58
